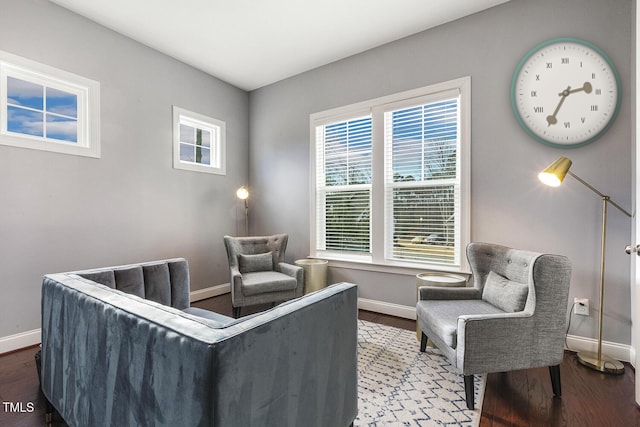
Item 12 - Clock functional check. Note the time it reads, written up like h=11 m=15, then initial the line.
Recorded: h=2 m=35
